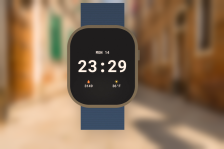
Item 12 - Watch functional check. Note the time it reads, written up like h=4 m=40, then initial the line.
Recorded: h=23 m=29
